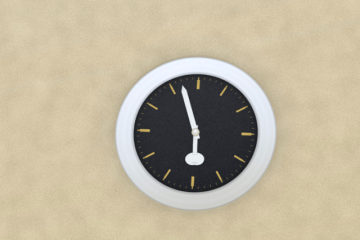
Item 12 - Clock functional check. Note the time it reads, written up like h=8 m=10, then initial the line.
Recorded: h=5 m=57
